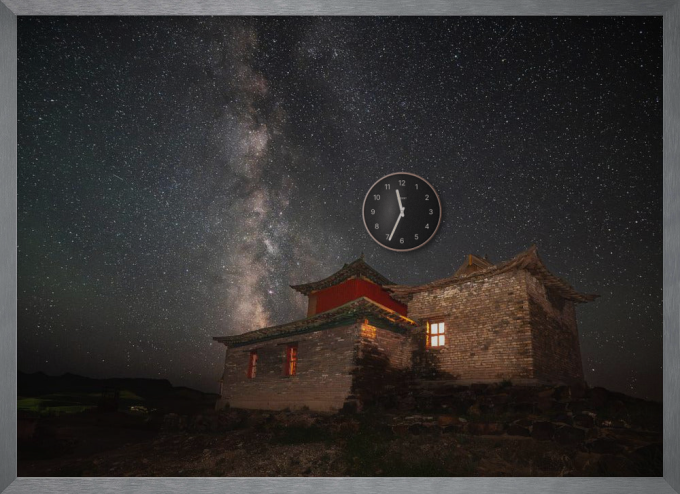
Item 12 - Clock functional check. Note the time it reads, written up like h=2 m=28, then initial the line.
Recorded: h=11 m=34
